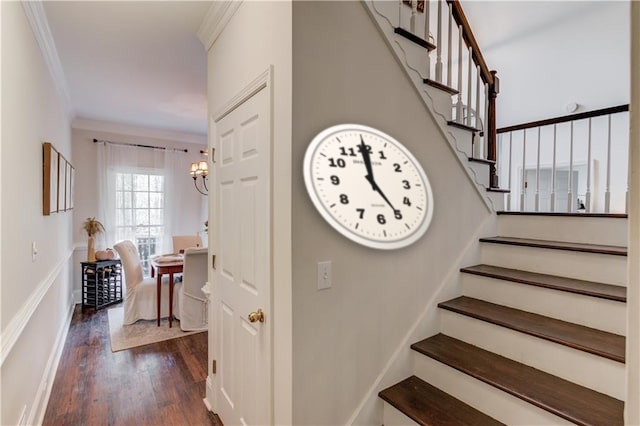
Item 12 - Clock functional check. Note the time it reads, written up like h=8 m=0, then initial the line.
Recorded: h=5 m=0
